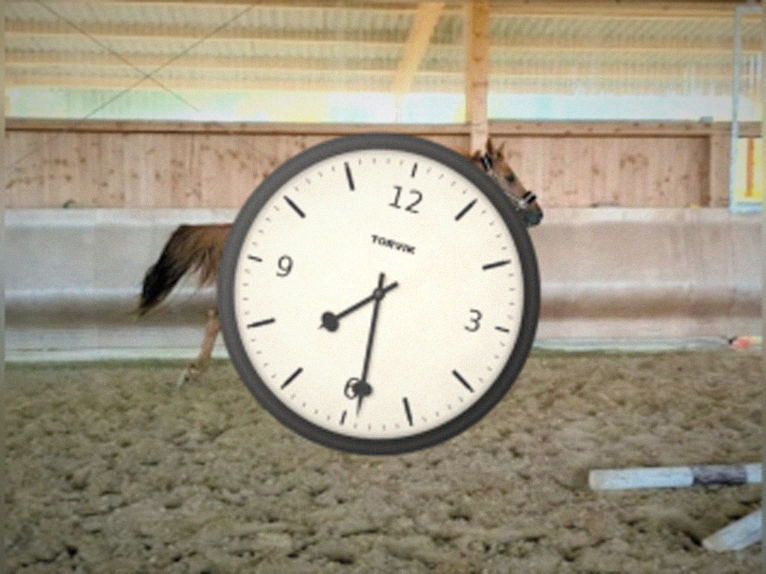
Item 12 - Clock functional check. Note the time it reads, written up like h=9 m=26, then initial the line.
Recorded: h=7 m=29
